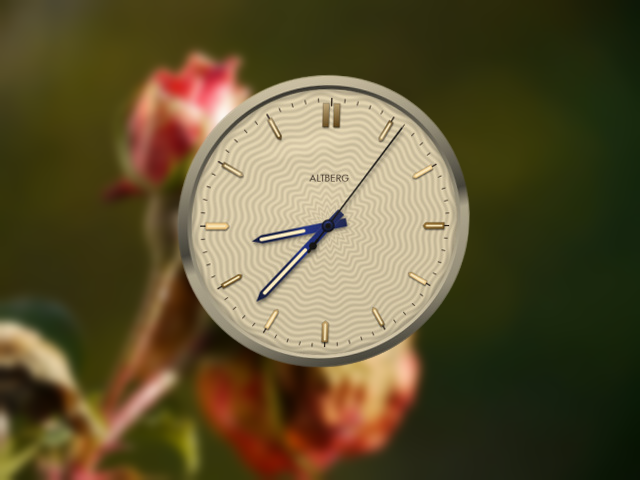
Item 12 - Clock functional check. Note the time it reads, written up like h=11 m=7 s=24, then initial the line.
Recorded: h=8 m=37 s=6
